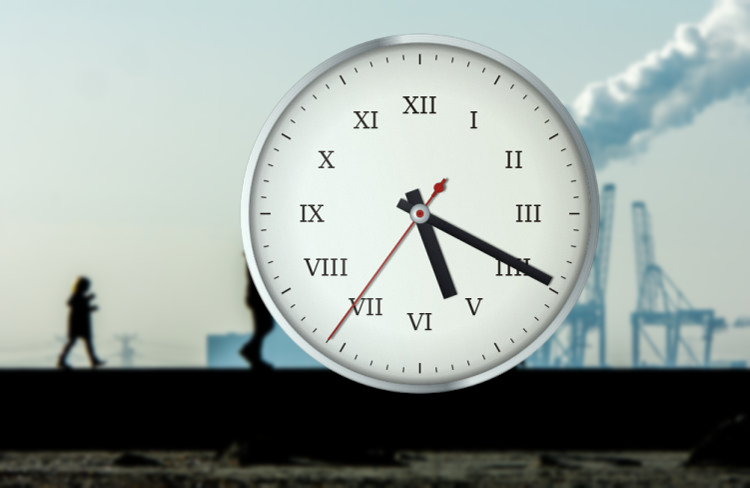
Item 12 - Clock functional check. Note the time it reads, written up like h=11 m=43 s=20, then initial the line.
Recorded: h=5 m=19 s=36
